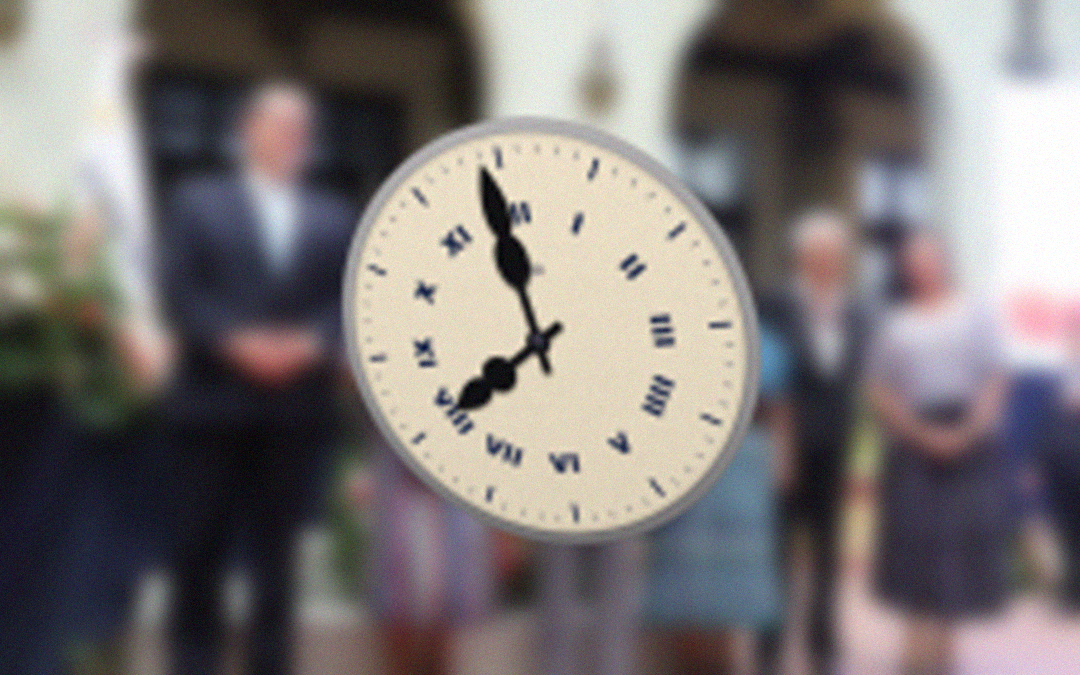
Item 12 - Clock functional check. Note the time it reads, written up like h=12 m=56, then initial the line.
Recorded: h=7 m=59
